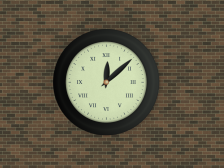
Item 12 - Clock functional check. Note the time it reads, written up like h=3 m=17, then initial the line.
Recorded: h=12 m=8
